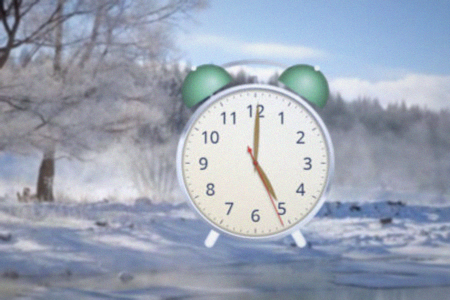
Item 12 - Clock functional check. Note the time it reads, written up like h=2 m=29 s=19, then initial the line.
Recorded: h=5 m=0 s=26
